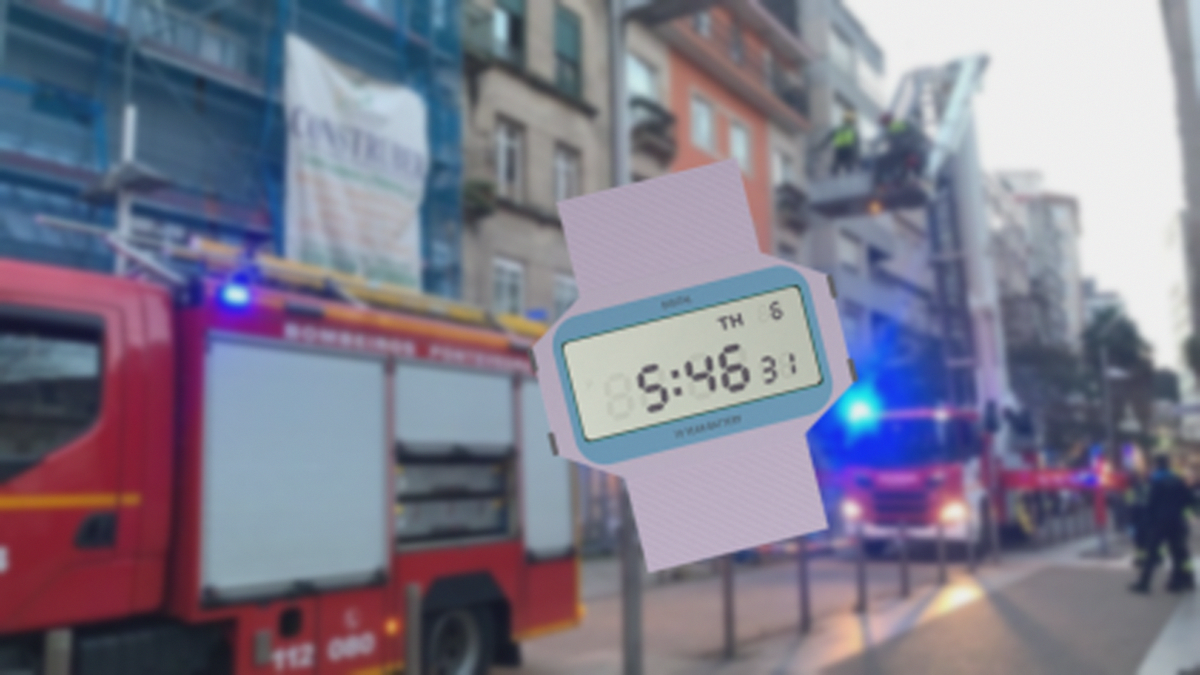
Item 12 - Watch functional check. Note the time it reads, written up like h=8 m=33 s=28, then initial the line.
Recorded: h=5 m=46 s=31
